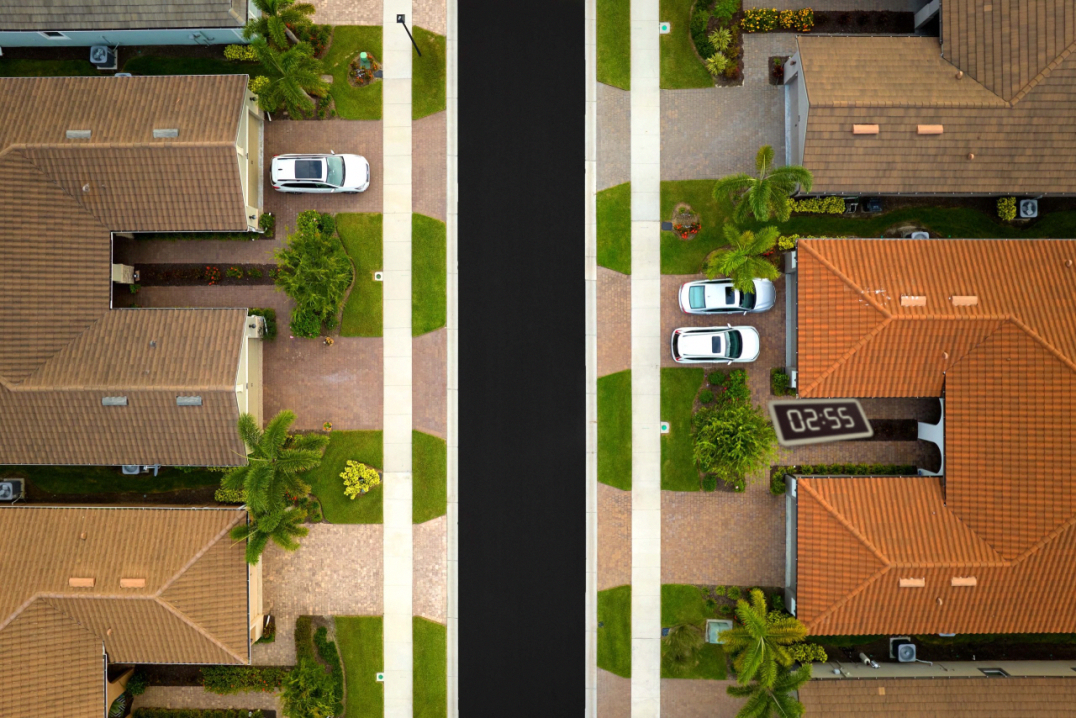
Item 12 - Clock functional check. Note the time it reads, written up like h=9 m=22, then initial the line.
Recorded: h=2 m=55
